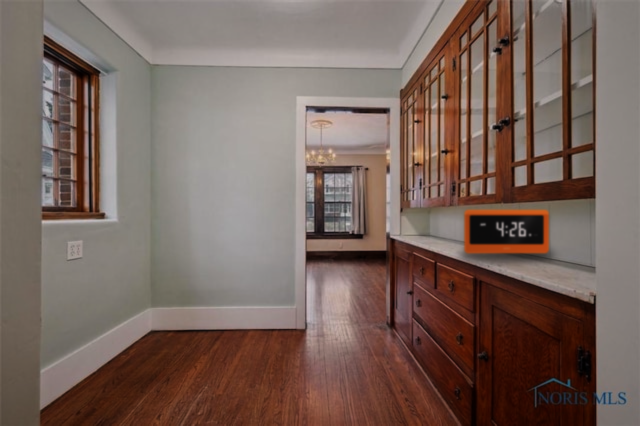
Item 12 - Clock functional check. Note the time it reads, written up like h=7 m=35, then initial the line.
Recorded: h=4 m=26
